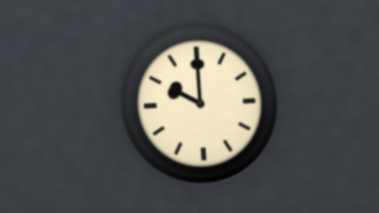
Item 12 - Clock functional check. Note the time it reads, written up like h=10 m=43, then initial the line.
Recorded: h=10 m=0
